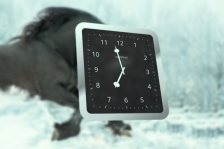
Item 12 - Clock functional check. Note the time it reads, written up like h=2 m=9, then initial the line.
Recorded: h=6 m=58
